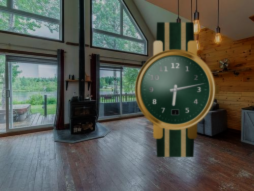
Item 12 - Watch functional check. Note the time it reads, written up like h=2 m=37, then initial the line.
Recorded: h=6 m=13
